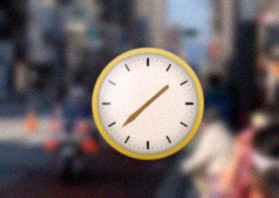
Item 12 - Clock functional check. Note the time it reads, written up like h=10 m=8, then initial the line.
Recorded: h=1 m=38
